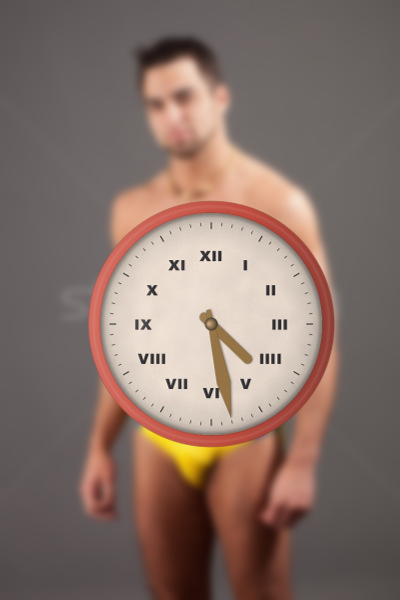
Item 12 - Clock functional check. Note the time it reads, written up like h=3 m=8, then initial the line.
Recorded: h=4 m=28
